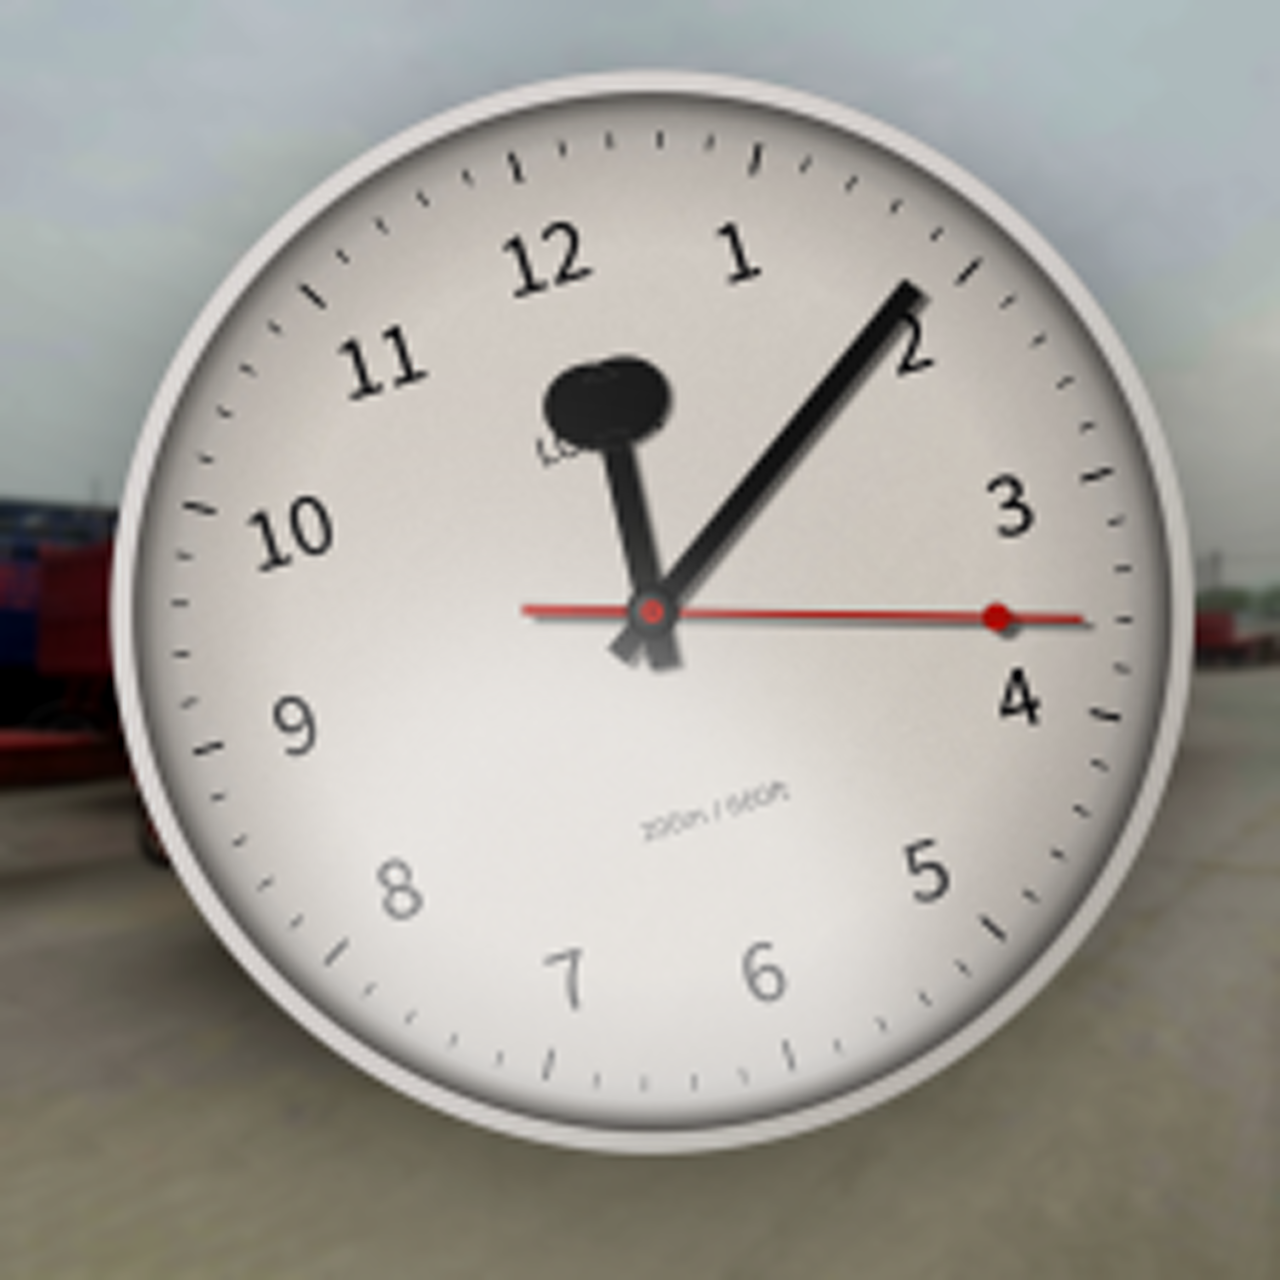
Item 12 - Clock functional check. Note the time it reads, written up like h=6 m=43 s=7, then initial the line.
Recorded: h=12 m=9 s=18
